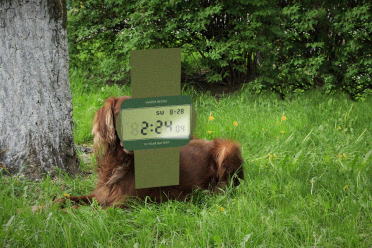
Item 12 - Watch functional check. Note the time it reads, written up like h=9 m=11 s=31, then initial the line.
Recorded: h=2 m=24 s=4
